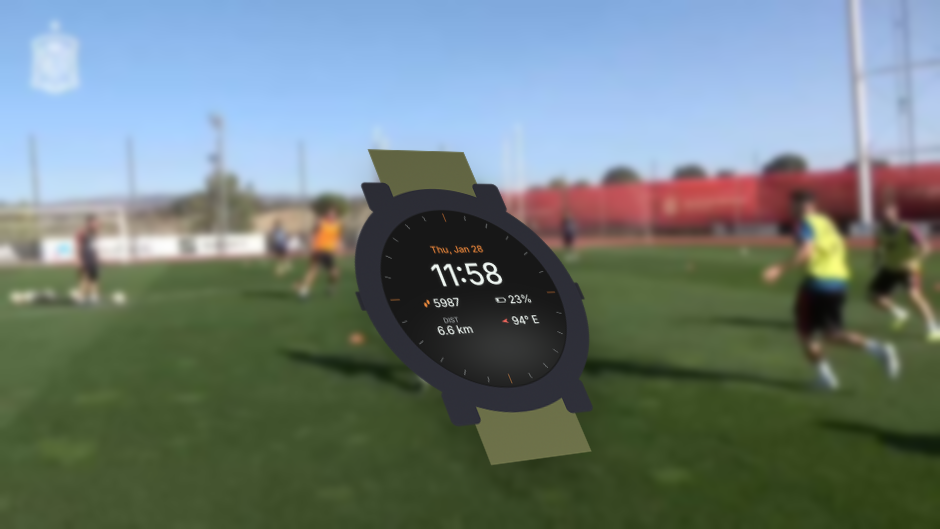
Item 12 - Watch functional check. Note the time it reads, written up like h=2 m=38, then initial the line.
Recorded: h=11 m=58
